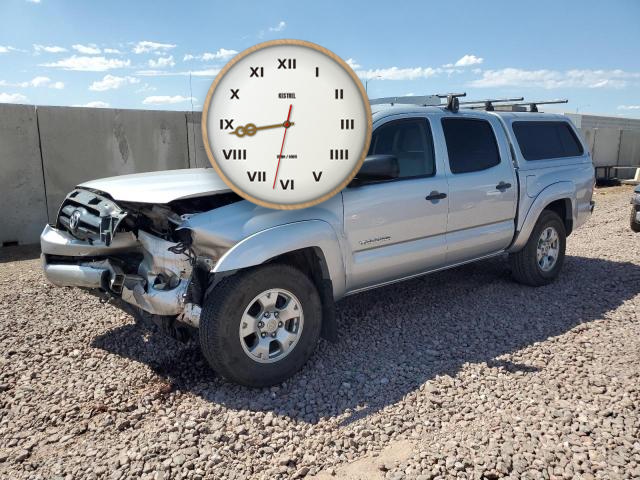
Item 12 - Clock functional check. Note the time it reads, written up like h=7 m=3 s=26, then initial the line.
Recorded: h=8 m=43 s=32
